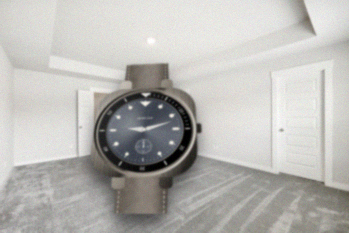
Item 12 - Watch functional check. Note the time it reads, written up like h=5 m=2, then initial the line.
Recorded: h=9 m=12
